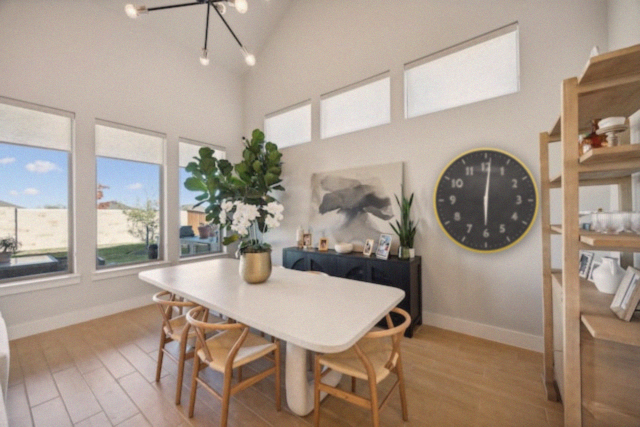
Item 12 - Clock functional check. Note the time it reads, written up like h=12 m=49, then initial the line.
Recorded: h=6 m=1
